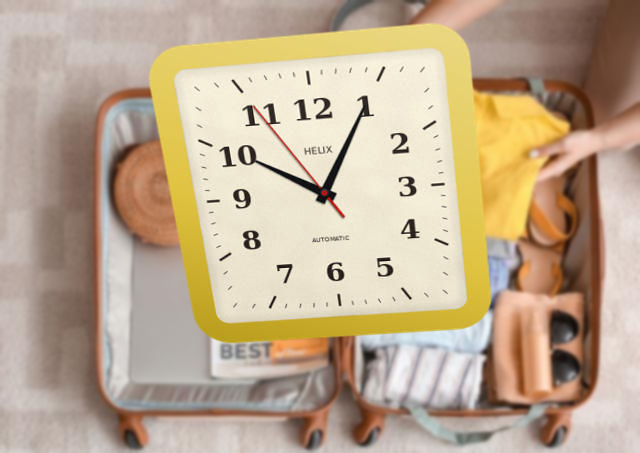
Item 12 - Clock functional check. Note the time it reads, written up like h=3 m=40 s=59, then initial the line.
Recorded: h=10 m=4 s=55
